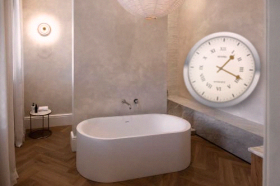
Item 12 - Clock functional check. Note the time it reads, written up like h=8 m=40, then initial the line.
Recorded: h=1 m=19
